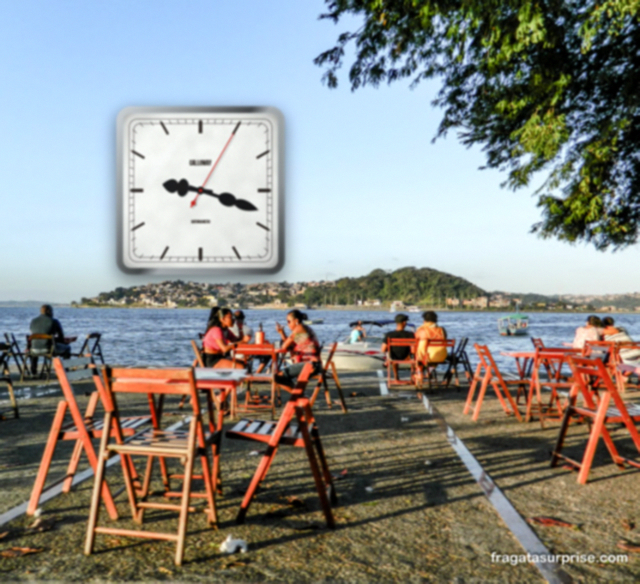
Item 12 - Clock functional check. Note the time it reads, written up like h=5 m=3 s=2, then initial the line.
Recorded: h=9 m=18 s=5
